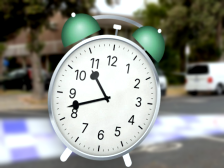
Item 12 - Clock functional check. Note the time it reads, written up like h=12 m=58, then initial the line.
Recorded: h=10 m=42
